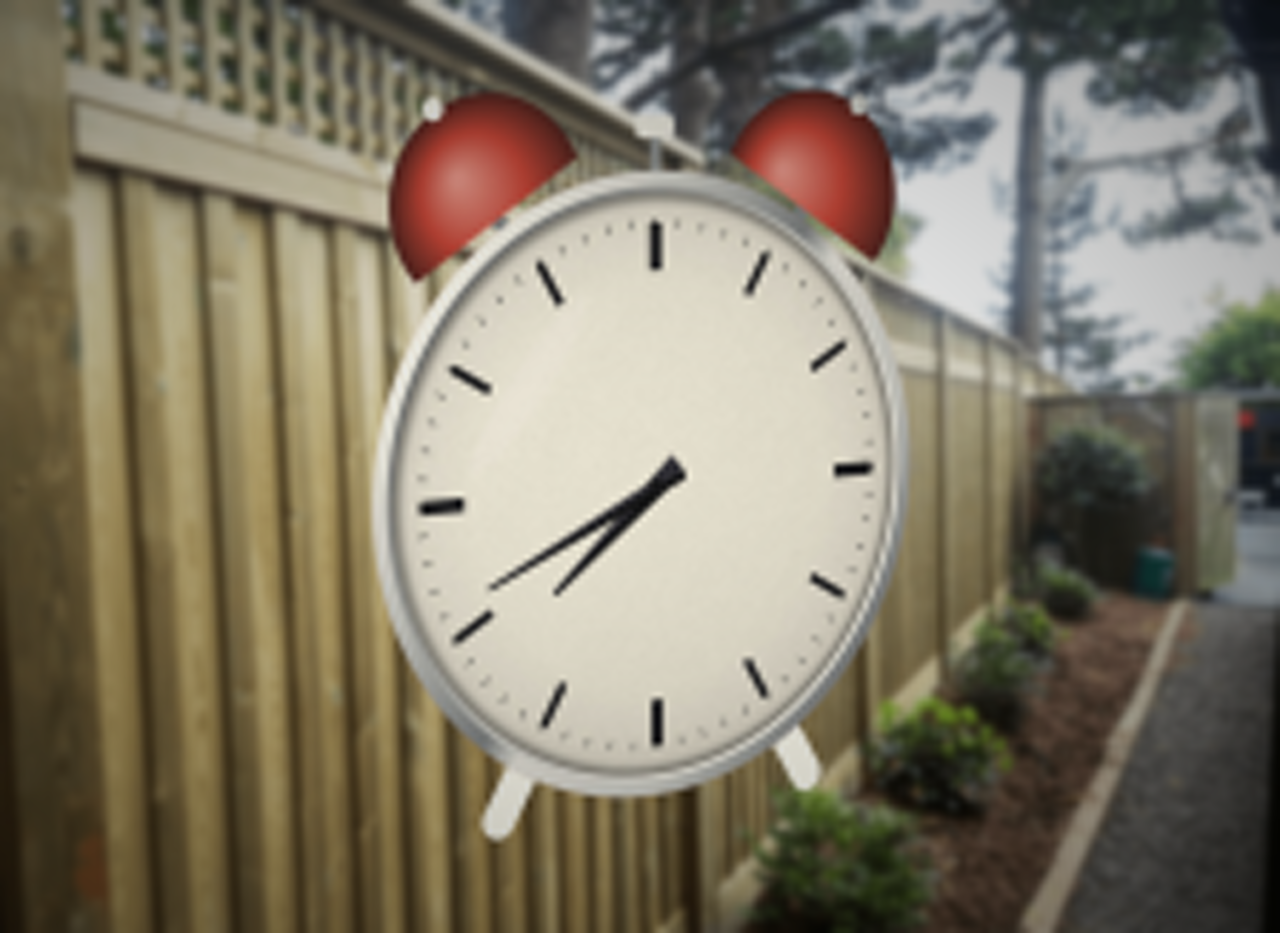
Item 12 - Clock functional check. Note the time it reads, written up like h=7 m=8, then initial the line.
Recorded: h=7 m=41
